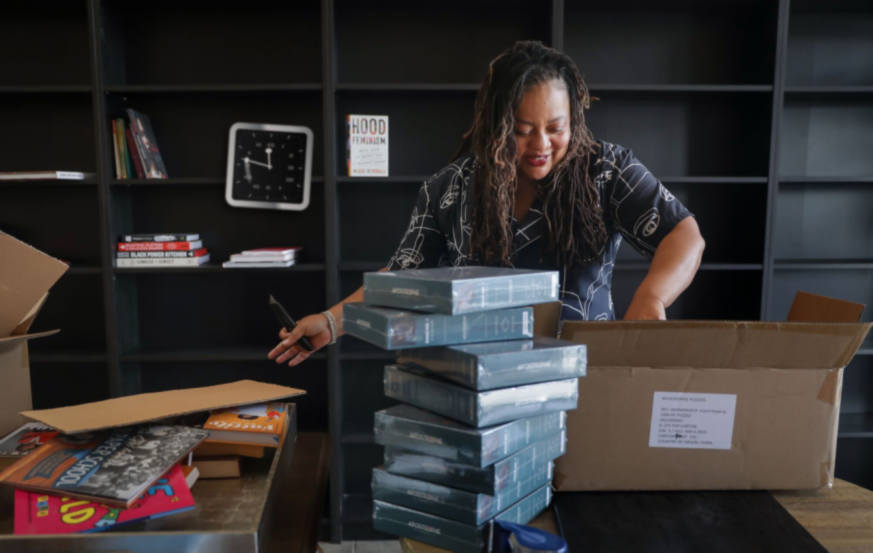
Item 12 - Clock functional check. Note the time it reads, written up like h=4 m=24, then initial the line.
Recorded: h=11 m=47
